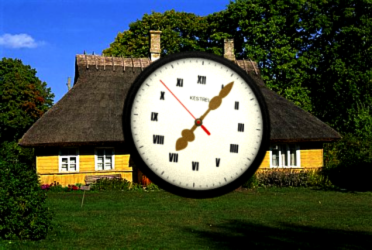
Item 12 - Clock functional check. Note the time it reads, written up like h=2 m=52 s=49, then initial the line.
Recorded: h=7 m=5 s=52
